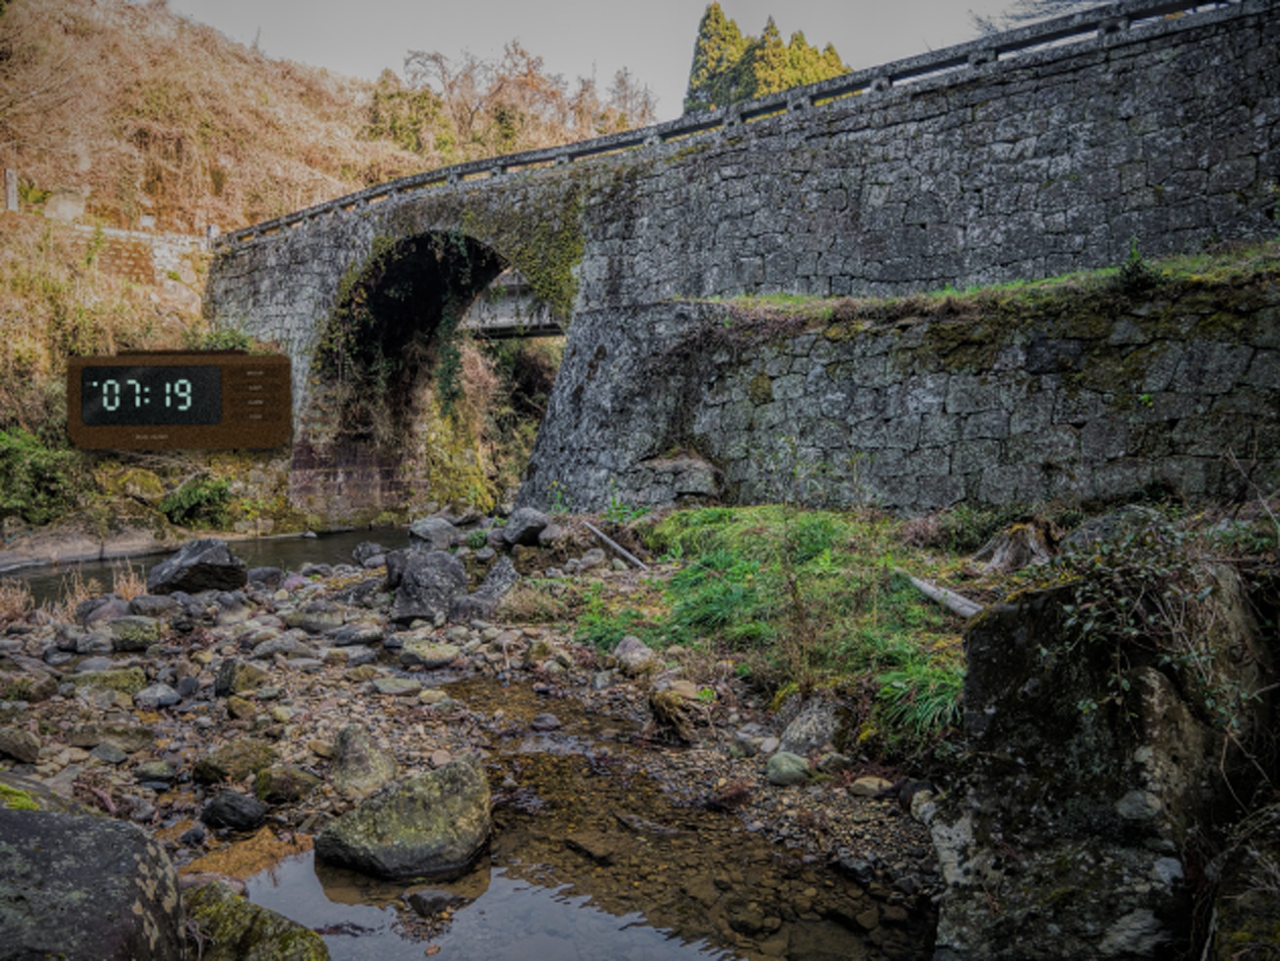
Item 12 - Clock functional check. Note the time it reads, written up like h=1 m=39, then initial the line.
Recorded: h=7 m=19
